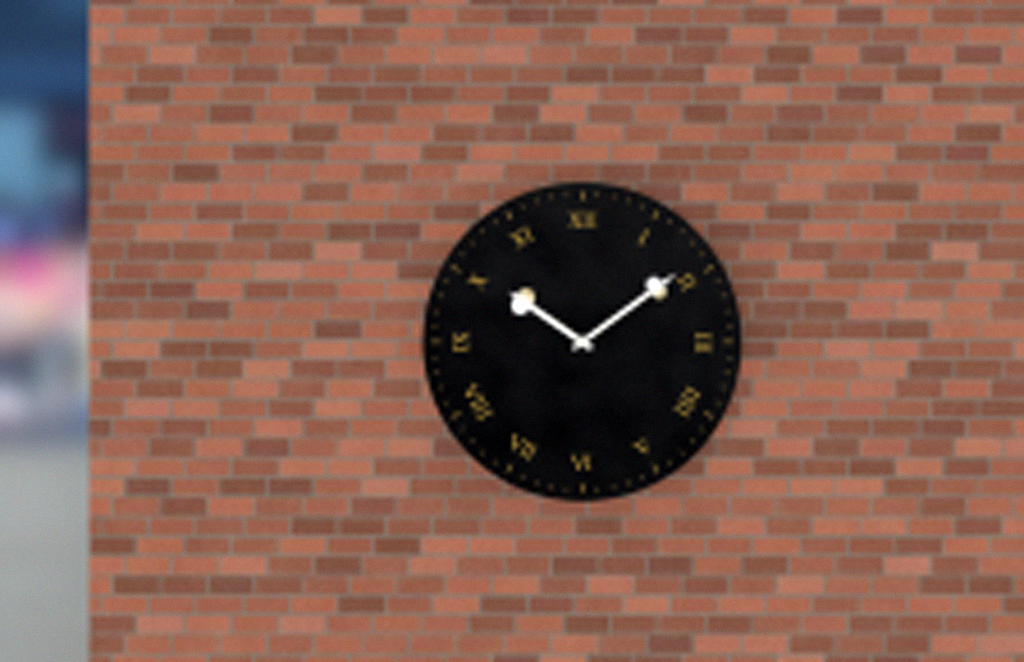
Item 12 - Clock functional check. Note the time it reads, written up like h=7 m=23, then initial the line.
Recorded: h=10 m=9
